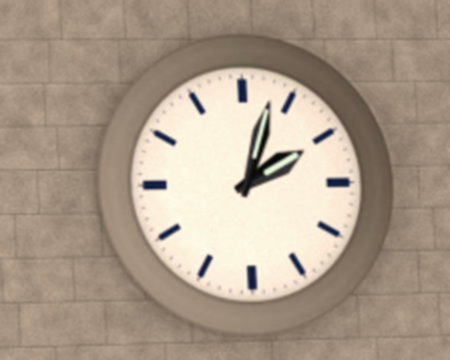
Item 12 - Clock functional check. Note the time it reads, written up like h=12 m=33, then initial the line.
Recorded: h=2 m=3
